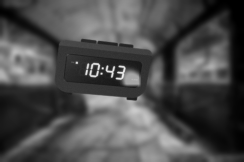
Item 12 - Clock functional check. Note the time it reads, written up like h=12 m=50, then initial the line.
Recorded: h=10 m=43
